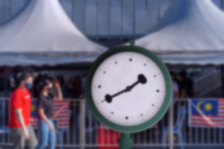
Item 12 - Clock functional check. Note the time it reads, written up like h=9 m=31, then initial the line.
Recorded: h=1 m=40
